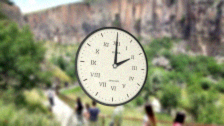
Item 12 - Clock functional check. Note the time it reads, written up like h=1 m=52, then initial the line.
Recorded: h=2 m=0
